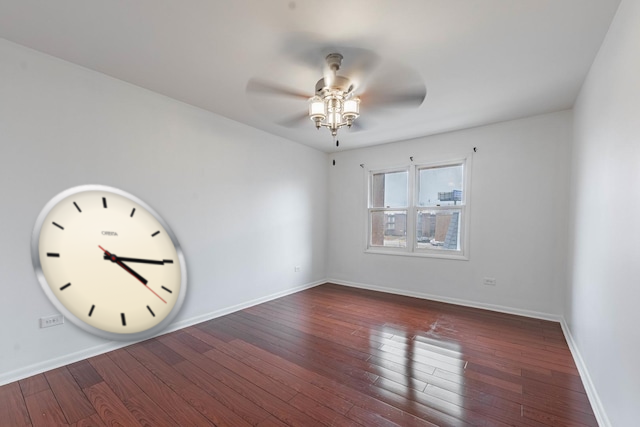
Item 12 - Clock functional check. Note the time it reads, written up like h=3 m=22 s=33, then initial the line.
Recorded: h=4 m=15 s=22
